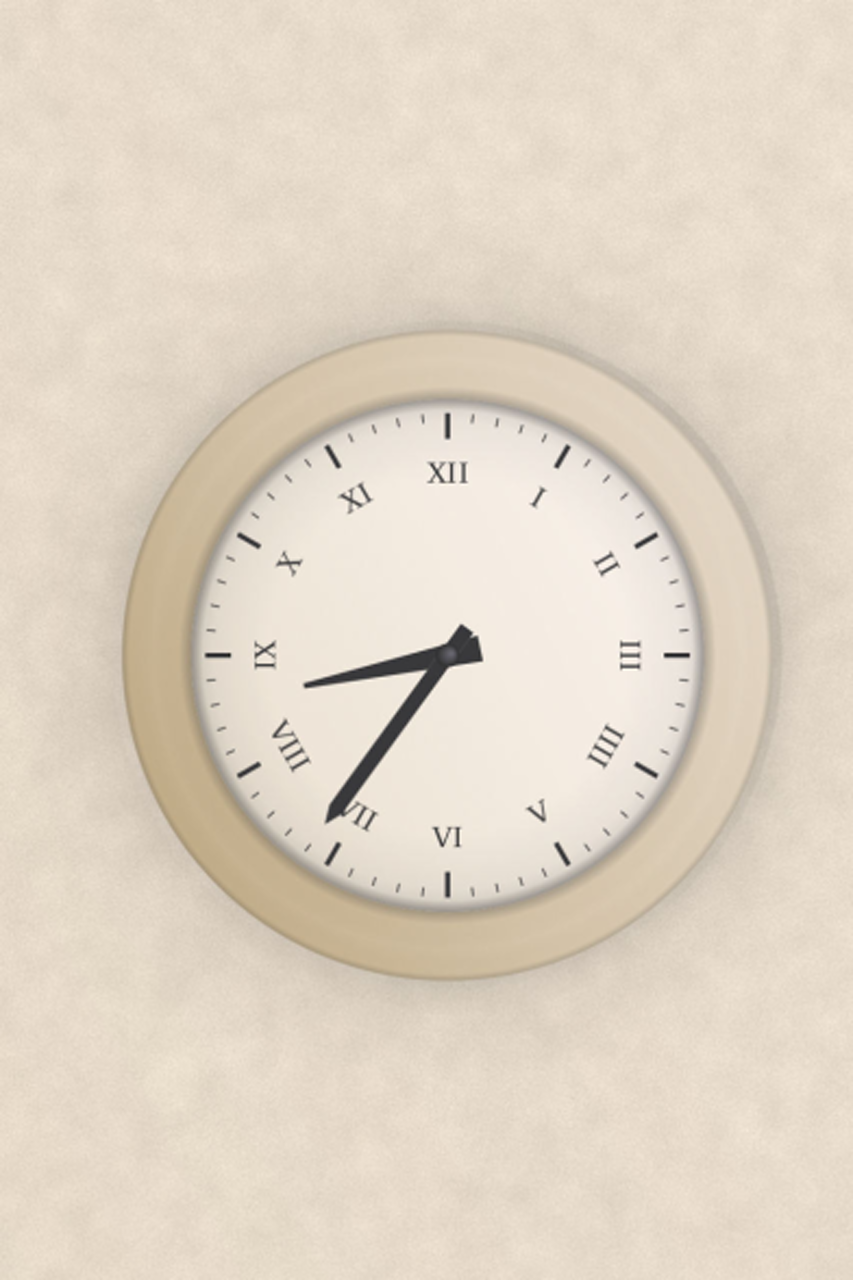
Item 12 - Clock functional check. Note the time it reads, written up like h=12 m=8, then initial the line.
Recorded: h=8 m=36
